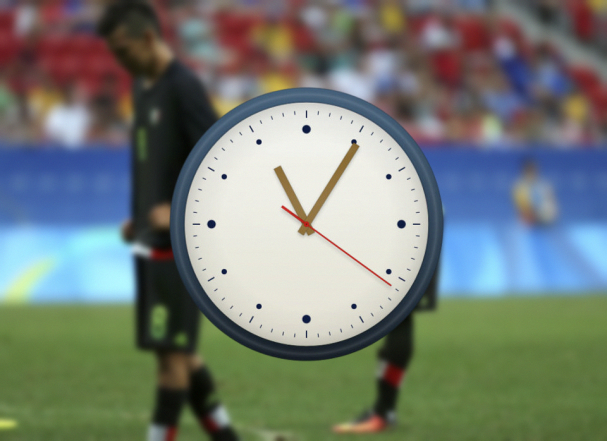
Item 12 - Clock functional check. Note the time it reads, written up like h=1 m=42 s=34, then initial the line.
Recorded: h=11 m=5 s=21
